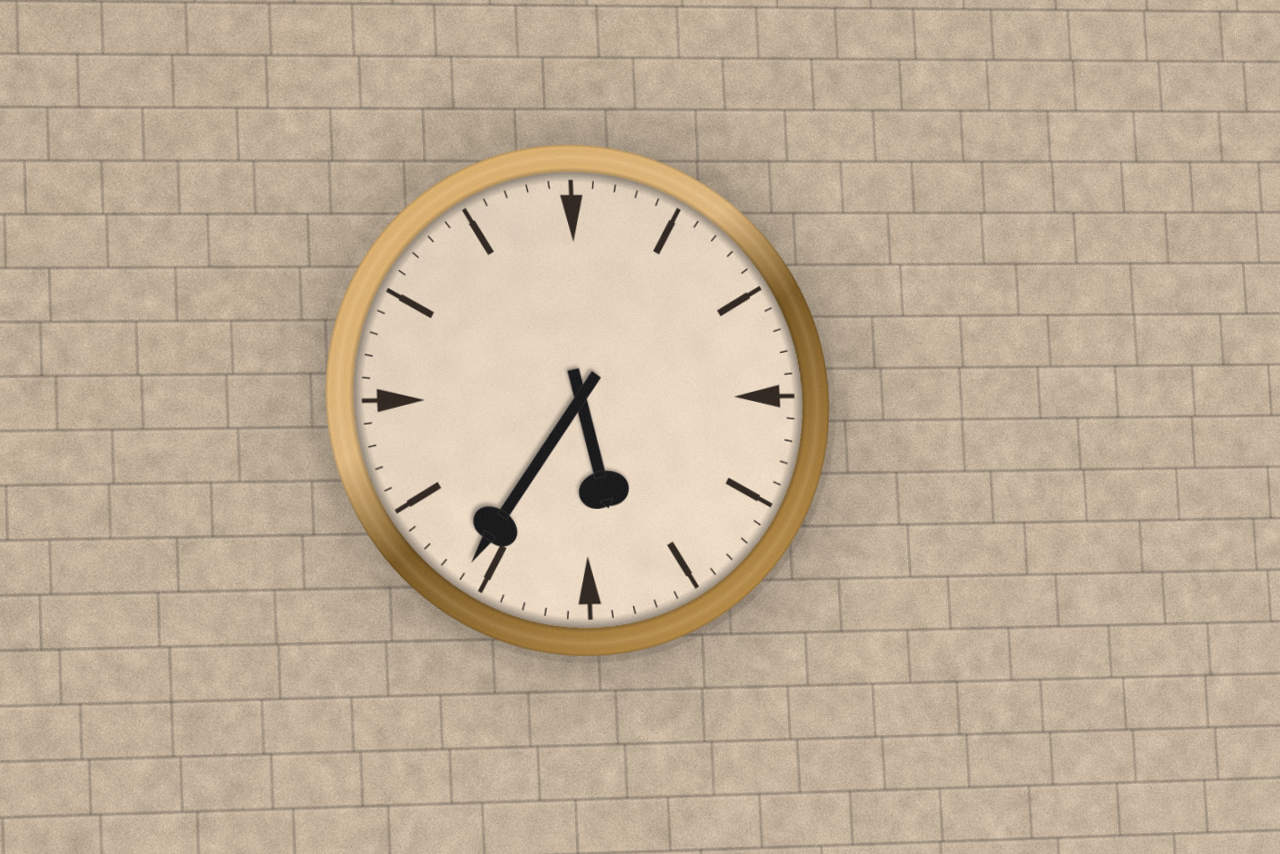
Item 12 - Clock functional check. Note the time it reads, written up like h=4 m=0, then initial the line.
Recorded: h=5 m=36
